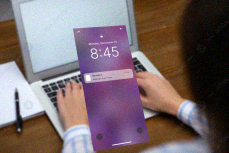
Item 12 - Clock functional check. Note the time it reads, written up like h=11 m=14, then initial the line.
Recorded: h=8 m=45
